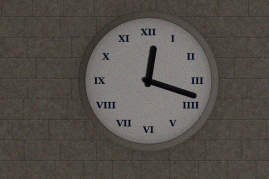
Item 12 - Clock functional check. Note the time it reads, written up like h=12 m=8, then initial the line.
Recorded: h=12 m=18
